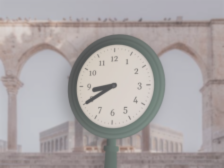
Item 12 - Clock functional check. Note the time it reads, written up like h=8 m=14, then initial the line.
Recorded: h=8 m=40
